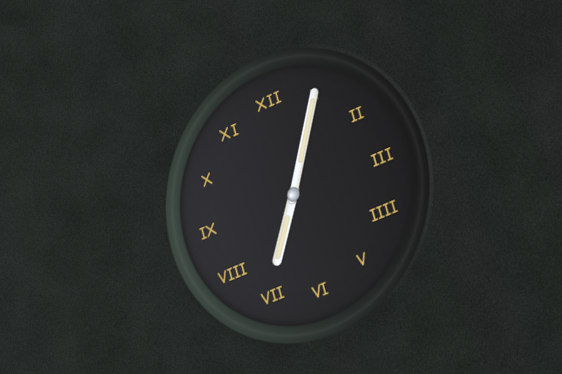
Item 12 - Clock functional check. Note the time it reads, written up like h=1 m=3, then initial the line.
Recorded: h=7 m=5
